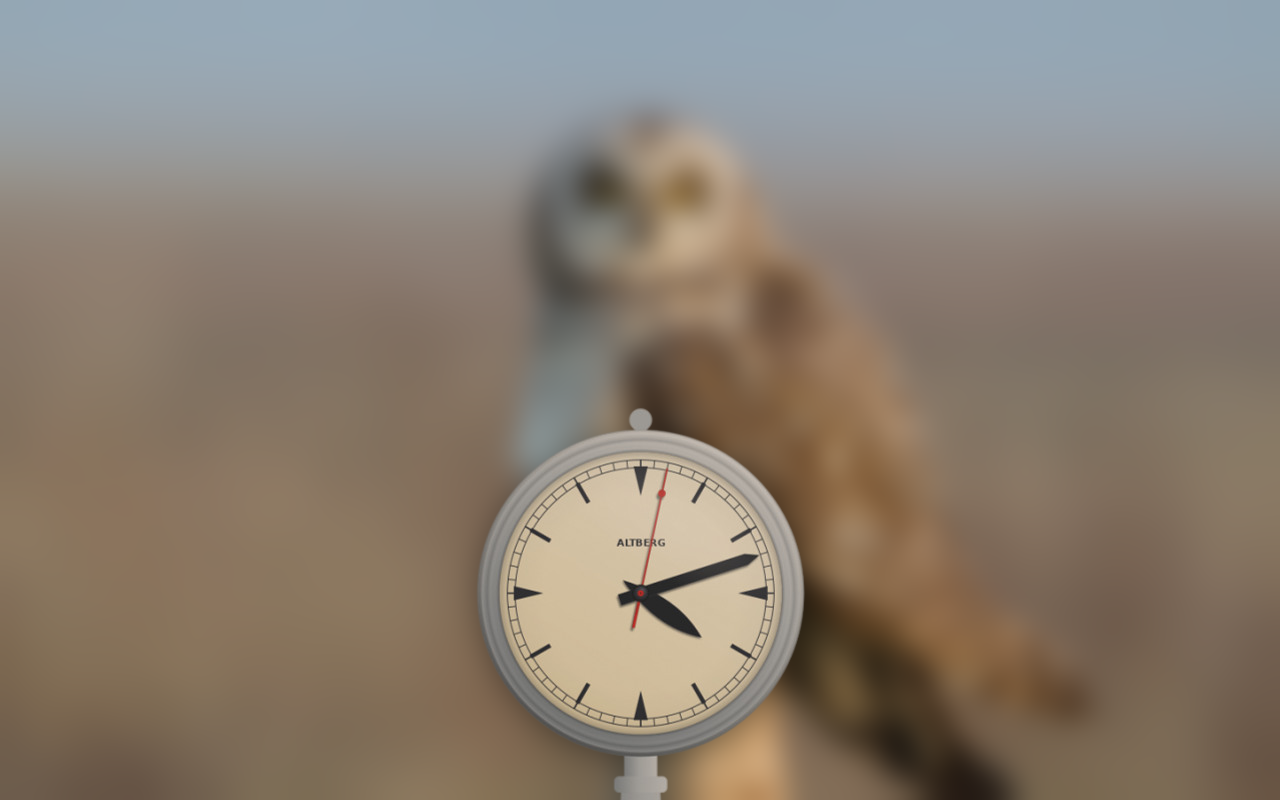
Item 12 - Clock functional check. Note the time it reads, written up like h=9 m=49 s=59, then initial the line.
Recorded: h=4 m=12 s=2
